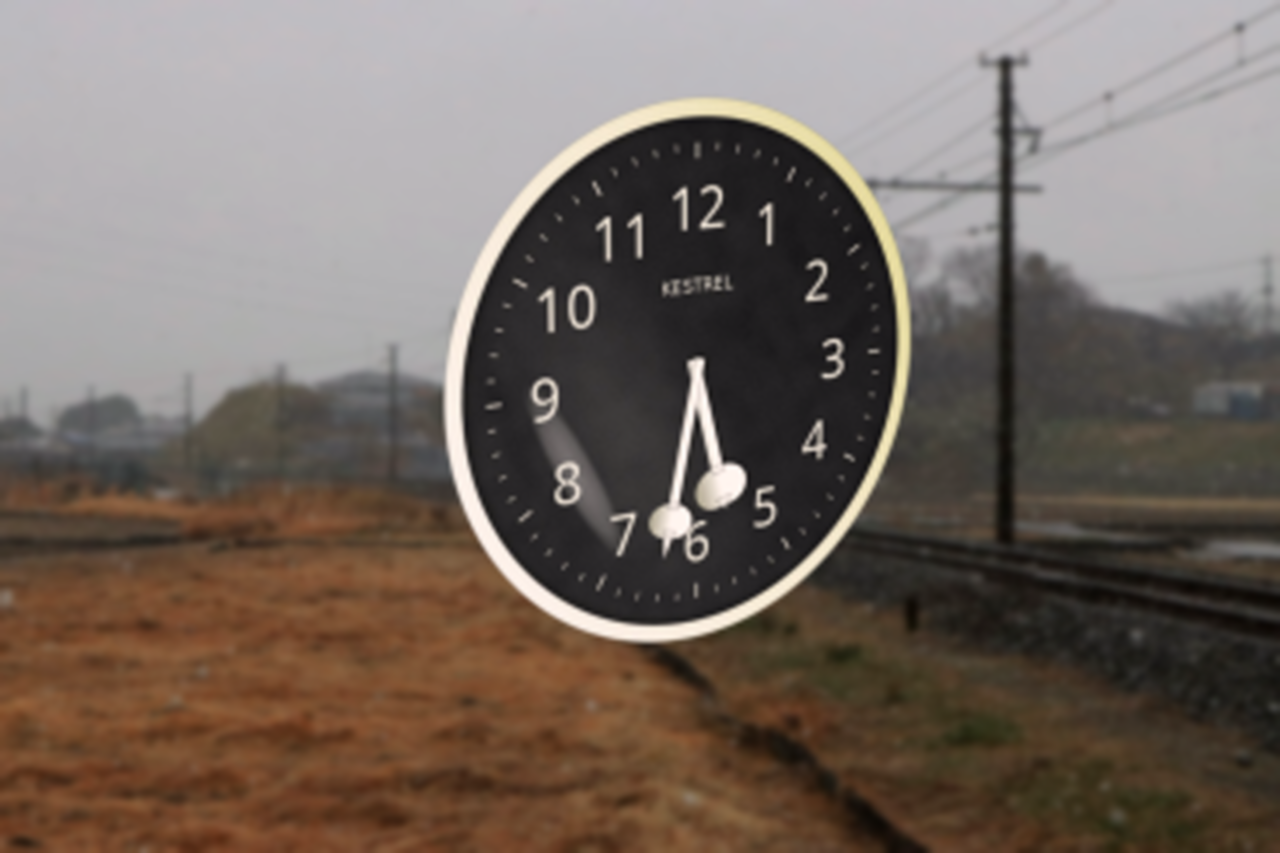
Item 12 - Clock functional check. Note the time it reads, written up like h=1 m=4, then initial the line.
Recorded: h=5 m=32
